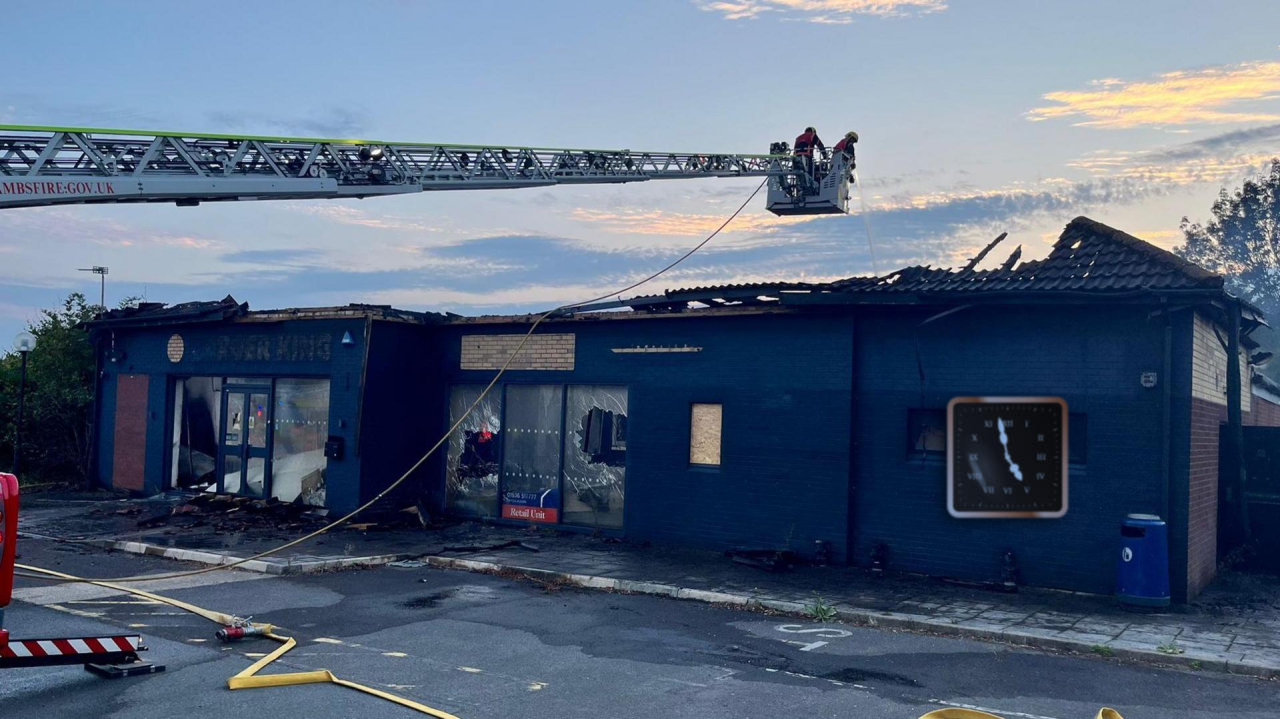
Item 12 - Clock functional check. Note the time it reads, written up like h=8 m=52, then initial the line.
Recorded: h=4 m=58
